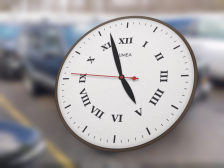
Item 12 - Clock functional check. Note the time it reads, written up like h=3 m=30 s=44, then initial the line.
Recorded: h=4 m=56 s=46
